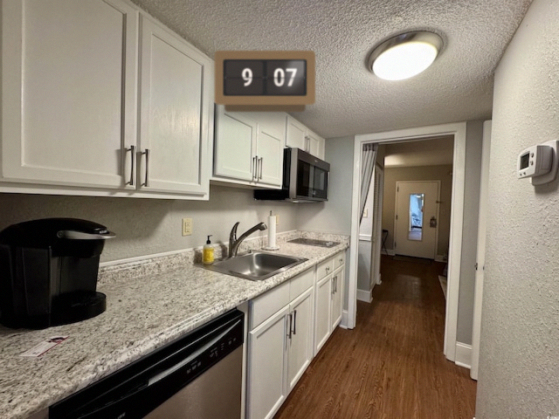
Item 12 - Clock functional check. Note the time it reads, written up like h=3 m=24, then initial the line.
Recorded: h=9 m=7
